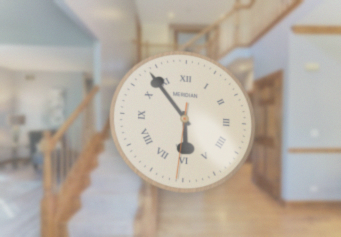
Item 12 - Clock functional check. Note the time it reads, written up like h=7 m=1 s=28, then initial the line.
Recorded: h=5 m=53 s=31
